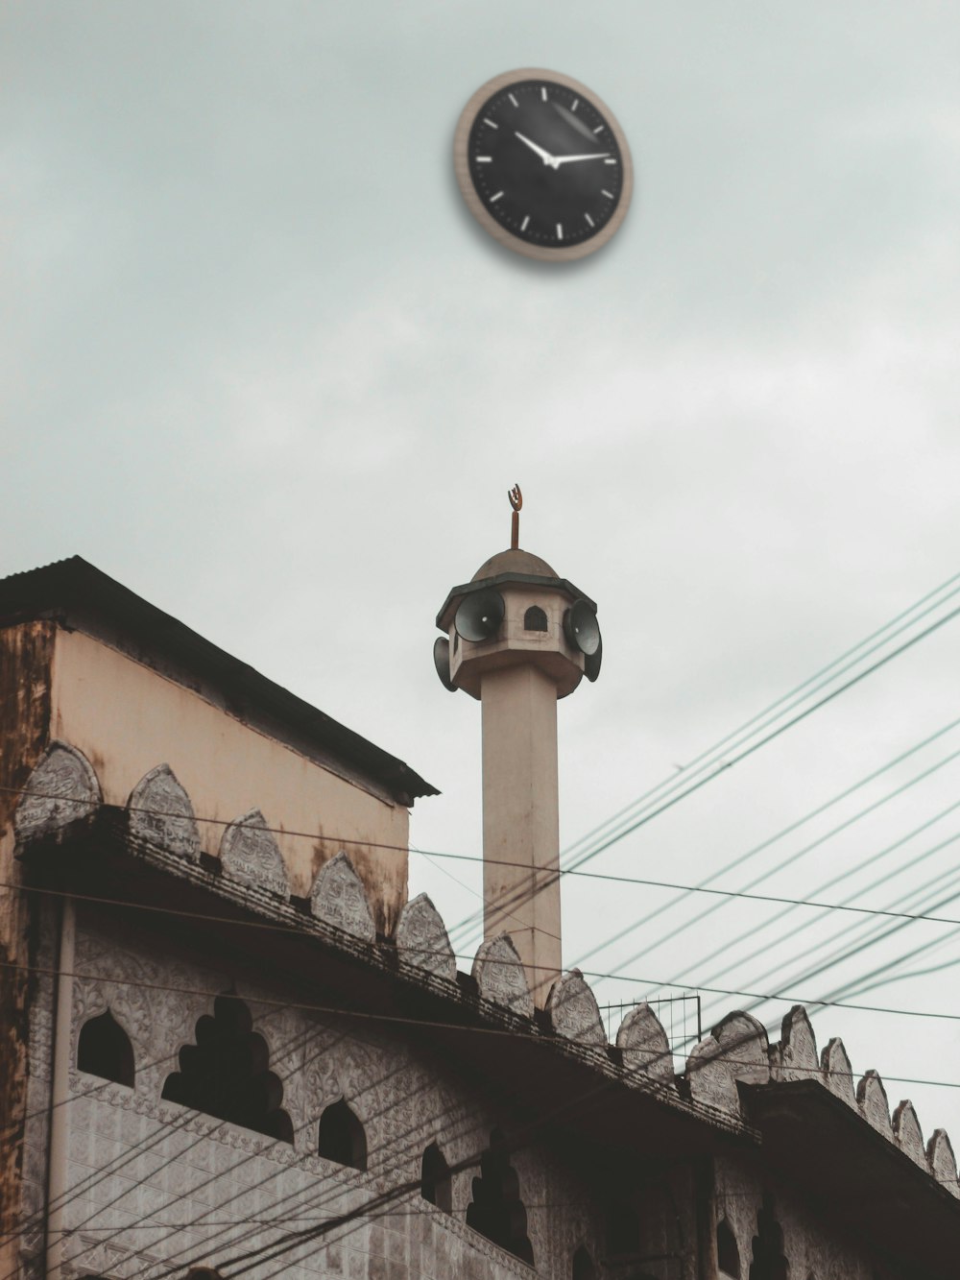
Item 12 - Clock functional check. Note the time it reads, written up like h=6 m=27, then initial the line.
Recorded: h=10 m=14
